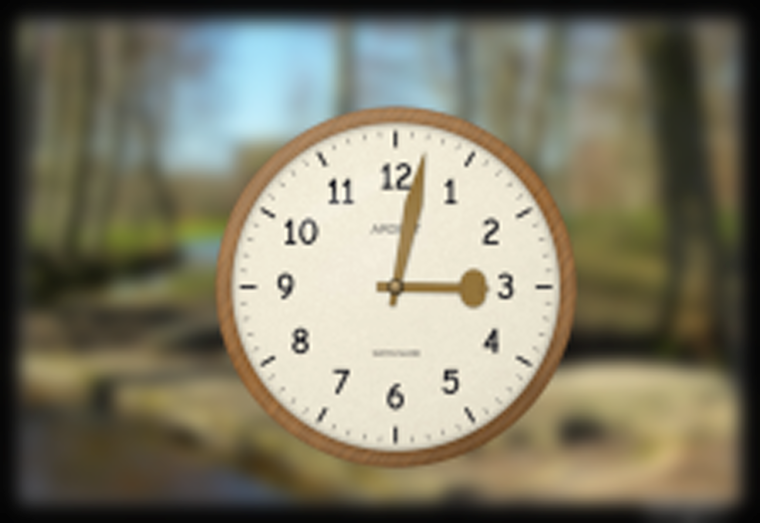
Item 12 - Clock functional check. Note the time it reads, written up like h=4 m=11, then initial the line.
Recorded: h=3 m=2
